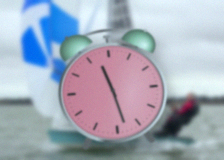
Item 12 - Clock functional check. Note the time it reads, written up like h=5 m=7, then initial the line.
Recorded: h=11 m=28
